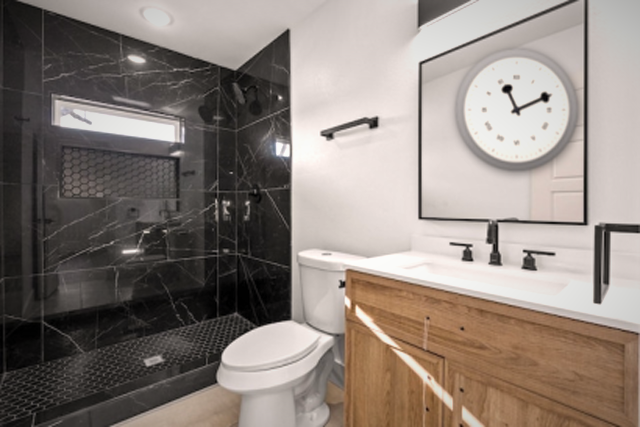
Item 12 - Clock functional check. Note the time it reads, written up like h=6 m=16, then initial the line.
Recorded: h=11 m=11
